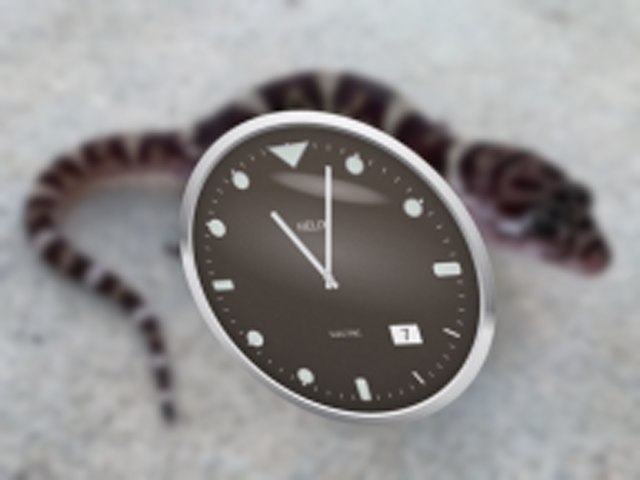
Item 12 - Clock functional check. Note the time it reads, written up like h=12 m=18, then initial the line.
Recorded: h=11 m=3
